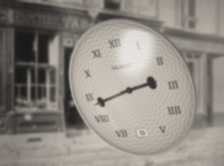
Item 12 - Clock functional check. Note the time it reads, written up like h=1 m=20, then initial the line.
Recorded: h=2 m=43
